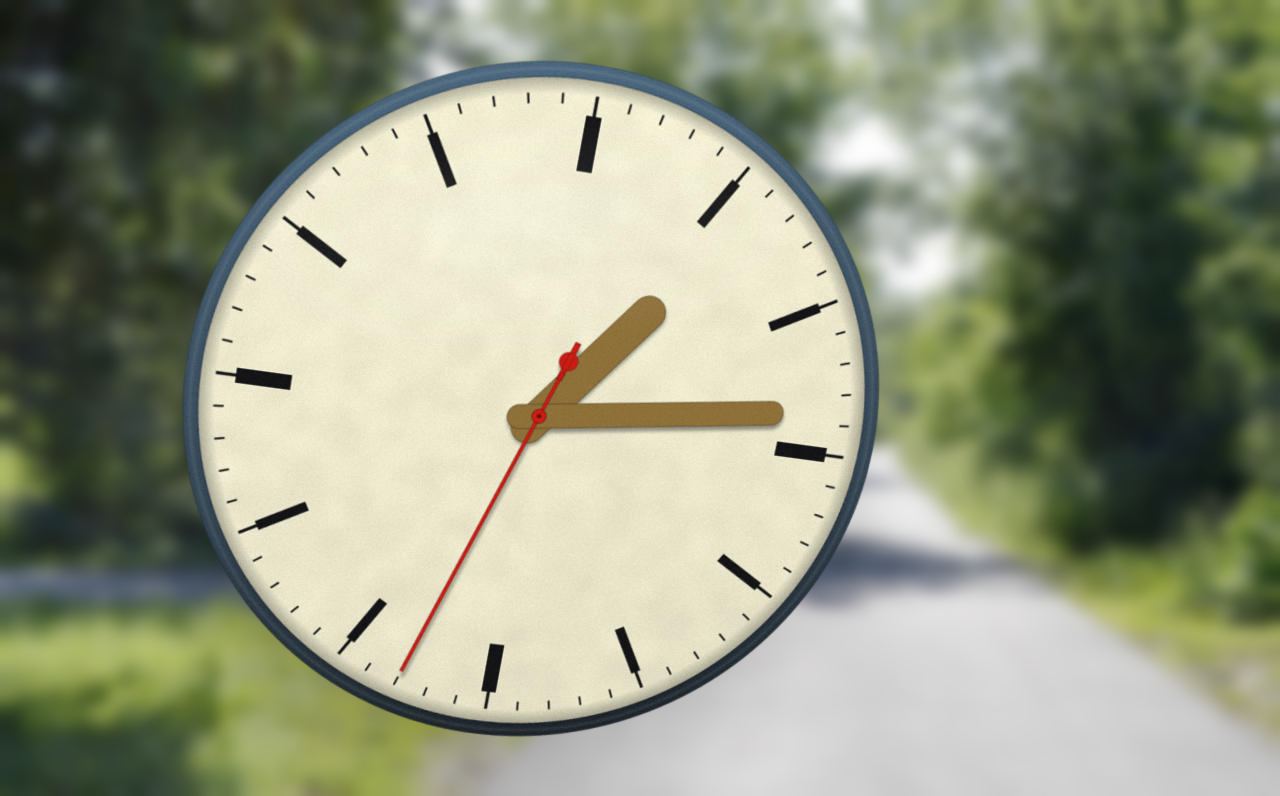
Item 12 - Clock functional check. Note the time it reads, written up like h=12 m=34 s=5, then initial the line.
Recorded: h=1 m=13 s=33
